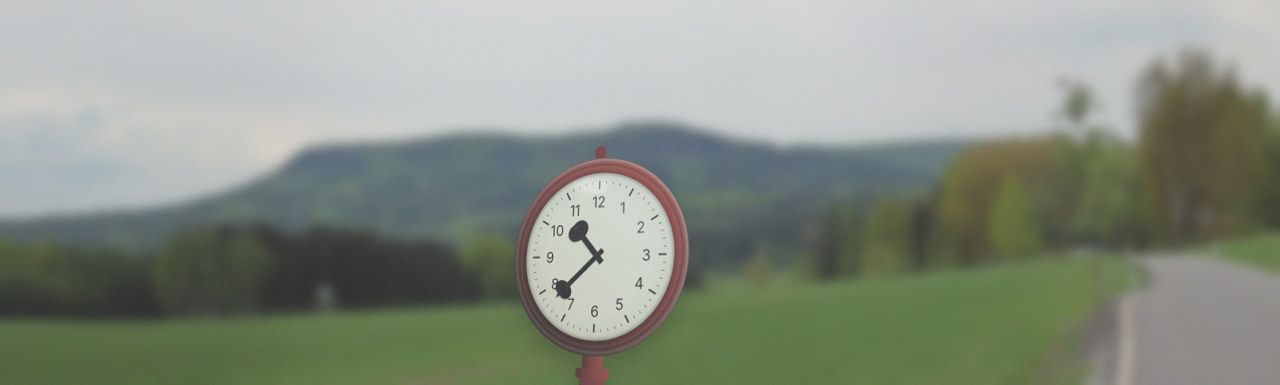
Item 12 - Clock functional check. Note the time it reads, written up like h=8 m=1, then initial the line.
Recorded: h=10 m=38
